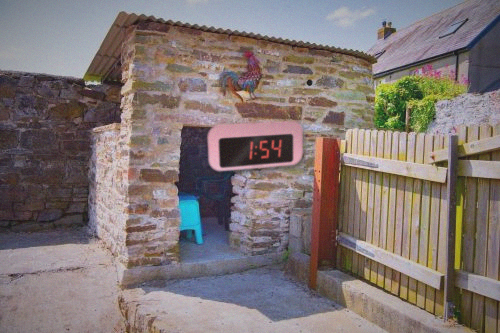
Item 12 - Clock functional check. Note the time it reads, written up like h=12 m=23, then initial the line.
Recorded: h=1 m=54
